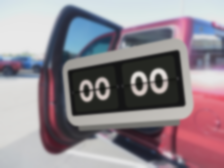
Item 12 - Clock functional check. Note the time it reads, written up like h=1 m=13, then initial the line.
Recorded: h=0 m=0
